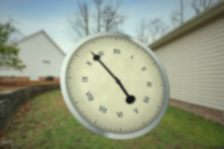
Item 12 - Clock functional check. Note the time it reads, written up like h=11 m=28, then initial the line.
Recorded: h=4 m=53
